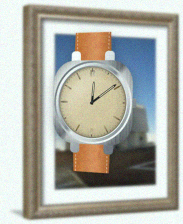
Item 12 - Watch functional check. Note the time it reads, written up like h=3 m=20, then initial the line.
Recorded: h=12 m=9
